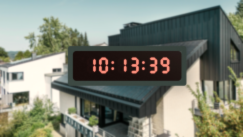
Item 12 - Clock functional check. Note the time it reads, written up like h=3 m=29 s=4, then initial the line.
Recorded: h=10 m=13 s=39
